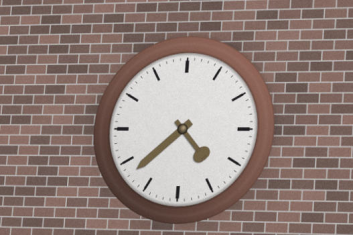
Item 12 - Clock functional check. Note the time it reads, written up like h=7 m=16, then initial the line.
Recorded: h=4 m=38
